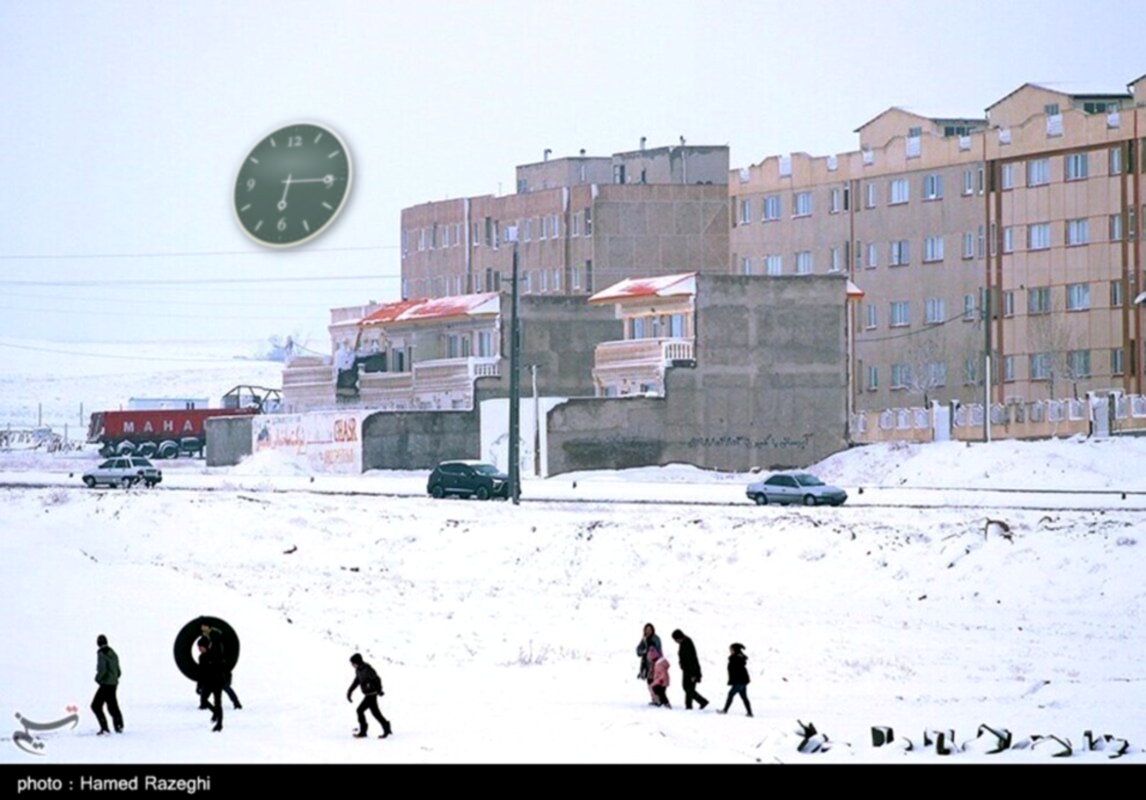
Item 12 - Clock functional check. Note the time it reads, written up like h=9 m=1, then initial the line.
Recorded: h=6 m=15
